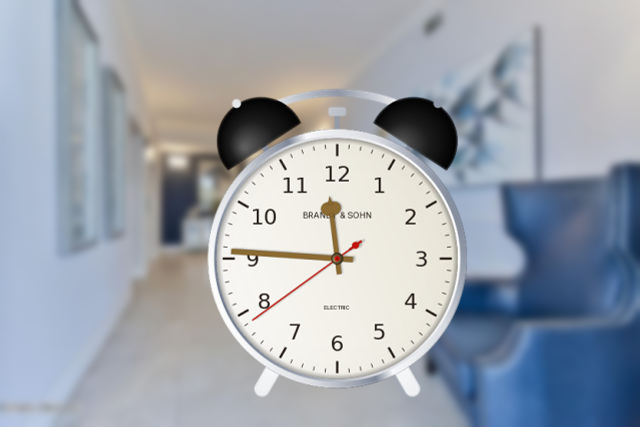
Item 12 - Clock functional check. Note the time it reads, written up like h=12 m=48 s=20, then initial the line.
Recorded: h=11 m=45 s=39
